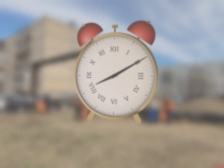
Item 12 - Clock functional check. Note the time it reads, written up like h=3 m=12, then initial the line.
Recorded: h=8 m=10
